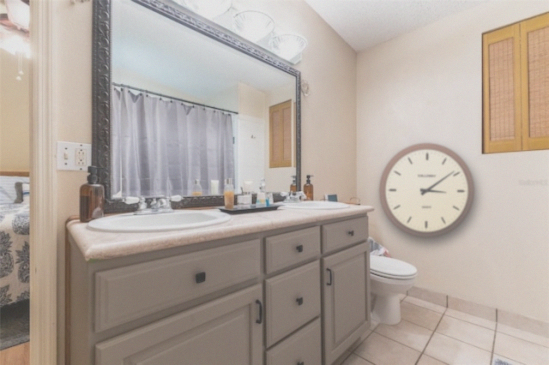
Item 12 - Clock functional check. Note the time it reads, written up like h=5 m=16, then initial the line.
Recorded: h=3 m=9
